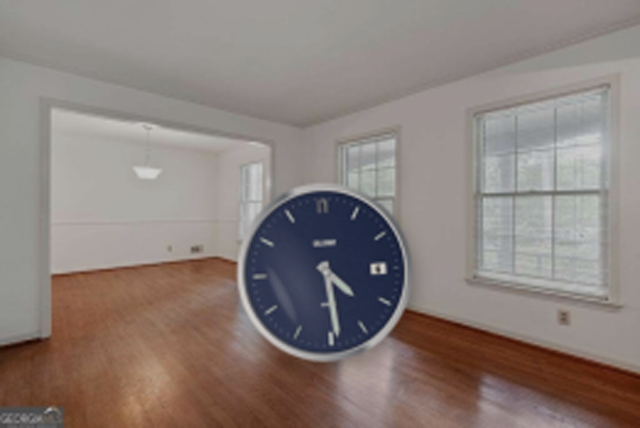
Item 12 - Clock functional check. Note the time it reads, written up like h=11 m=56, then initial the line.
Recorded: h=4 m=29
